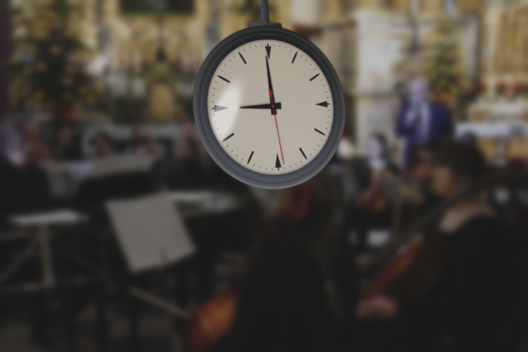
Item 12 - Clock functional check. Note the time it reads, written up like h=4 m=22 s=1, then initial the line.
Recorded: h=8 m=59 s=29
